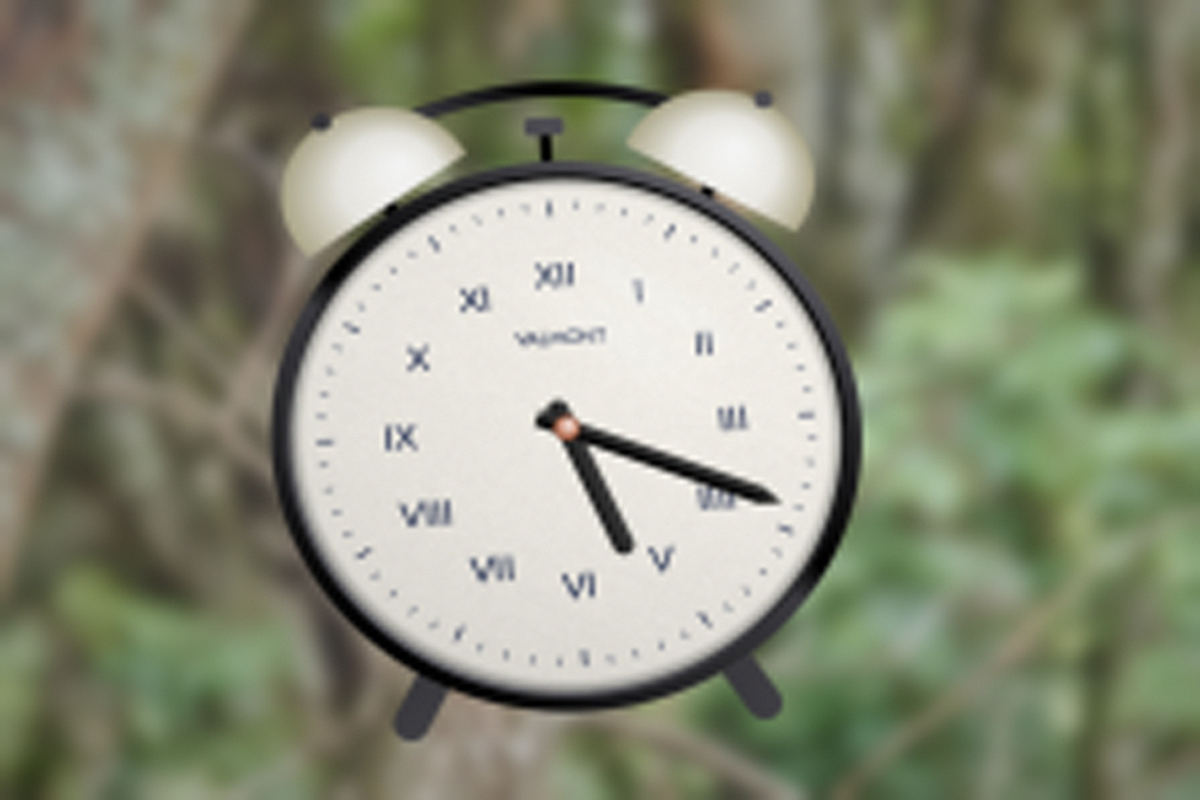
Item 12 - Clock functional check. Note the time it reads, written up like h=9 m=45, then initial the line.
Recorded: h=5 m=19
